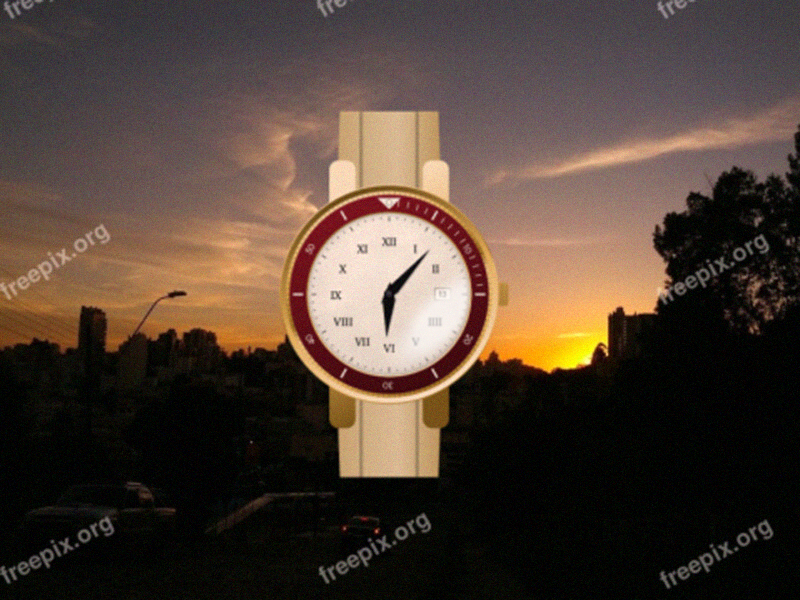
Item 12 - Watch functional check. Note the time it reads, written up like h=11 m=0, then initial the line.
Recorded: h=6 m=7
